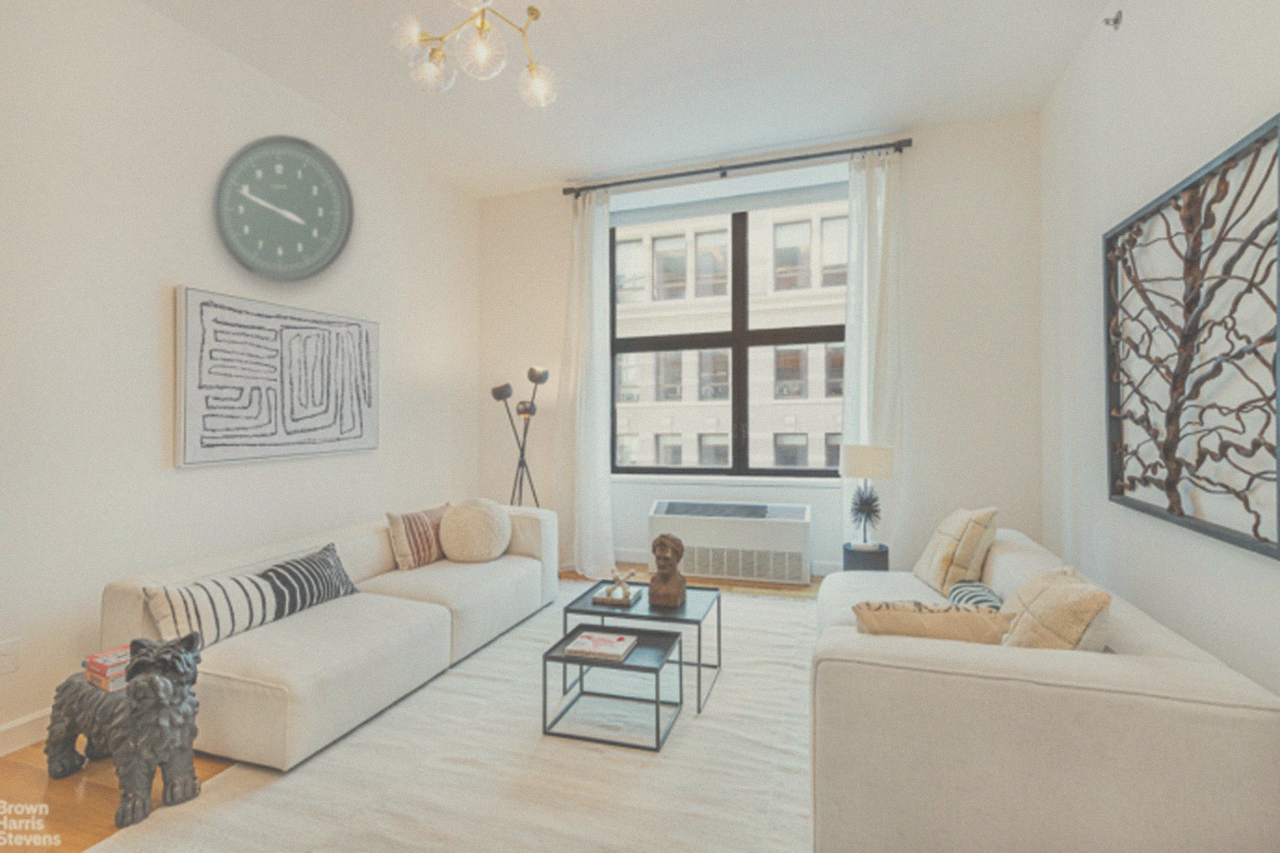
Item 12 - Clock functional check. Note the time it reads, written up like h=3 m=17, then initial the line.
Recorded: h=3 m=49
